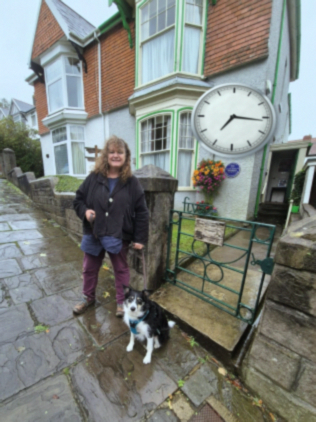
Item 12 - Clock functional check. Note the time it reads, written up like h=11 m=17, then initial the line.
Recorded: h=7 m=16
